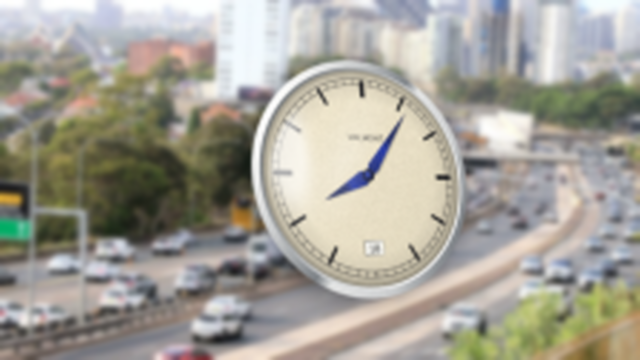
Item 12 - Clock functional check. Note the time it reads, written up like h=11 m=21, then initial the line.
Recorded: h=8 m=6
